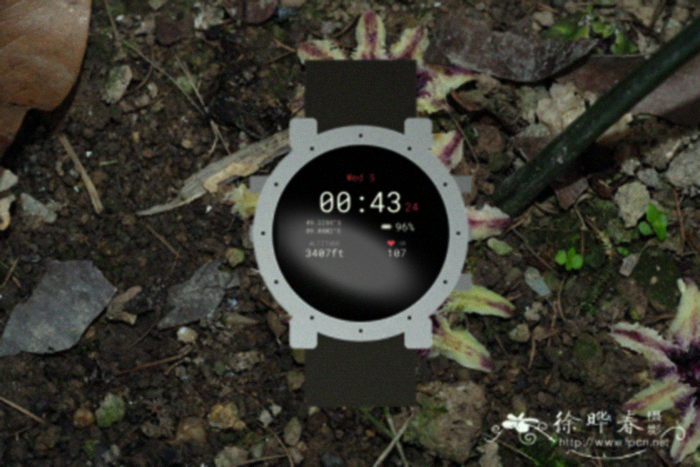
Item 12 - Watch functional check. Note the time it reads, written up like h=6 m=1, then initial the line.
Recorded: h=0 m=43
